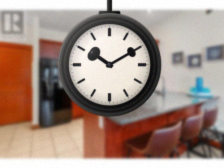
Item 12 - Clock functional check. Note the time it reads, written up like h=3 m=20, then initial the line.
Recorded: h=10 m=10
